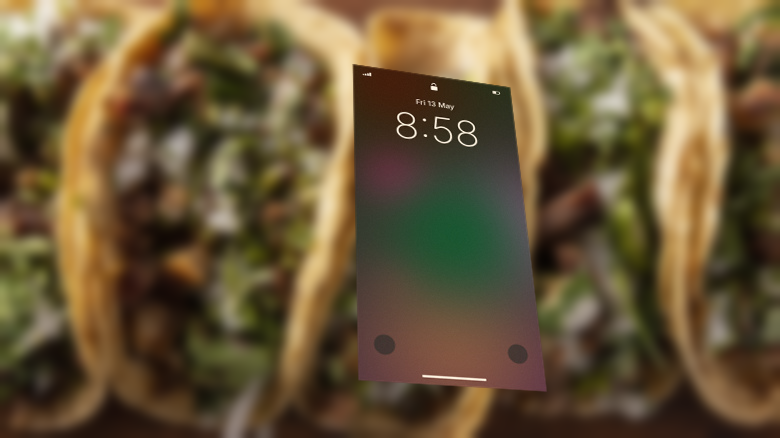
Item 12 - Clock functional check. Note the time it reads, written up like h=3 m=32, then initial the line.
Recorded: h=8 m=58
